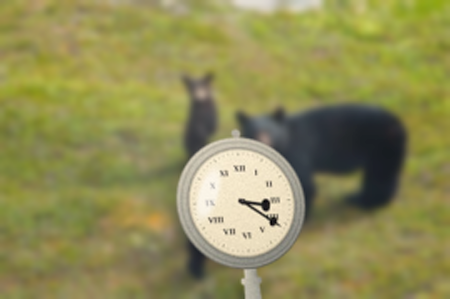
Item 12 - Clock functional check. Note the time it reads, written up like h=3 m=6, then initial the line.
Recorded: h=3 m=21
